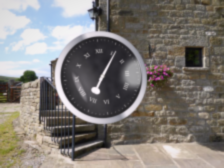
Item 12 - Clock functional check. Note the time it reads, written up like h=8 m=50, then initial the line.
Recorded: h=7 m=6
